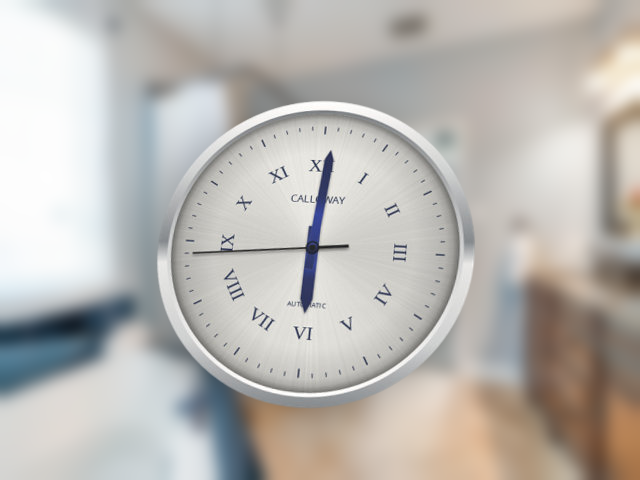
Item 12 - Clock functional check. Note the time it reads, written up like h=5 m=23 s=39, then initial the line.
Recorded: h=6 m=0 s=44
